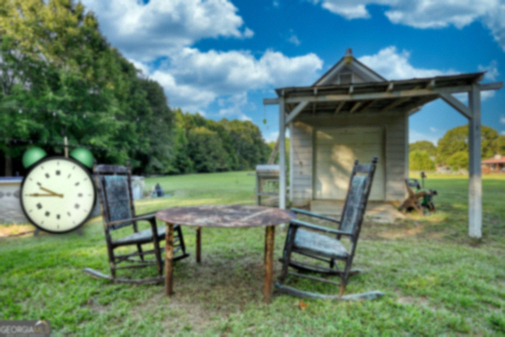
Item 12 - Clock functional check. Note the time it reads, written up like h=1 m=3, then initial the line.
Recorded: h=9 m=45
